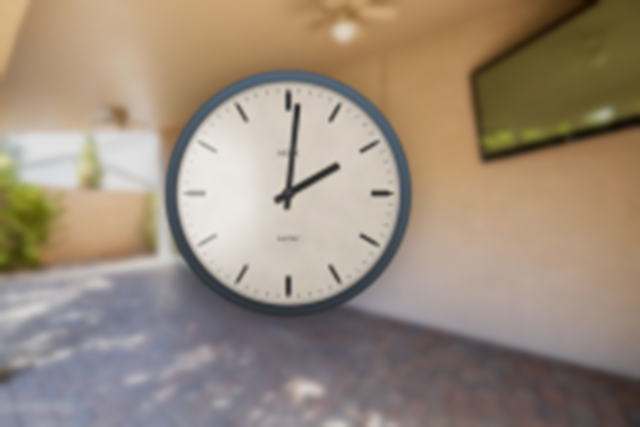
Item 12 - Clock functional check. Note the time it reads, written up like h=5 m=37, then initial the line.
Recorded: h=2 m=1
